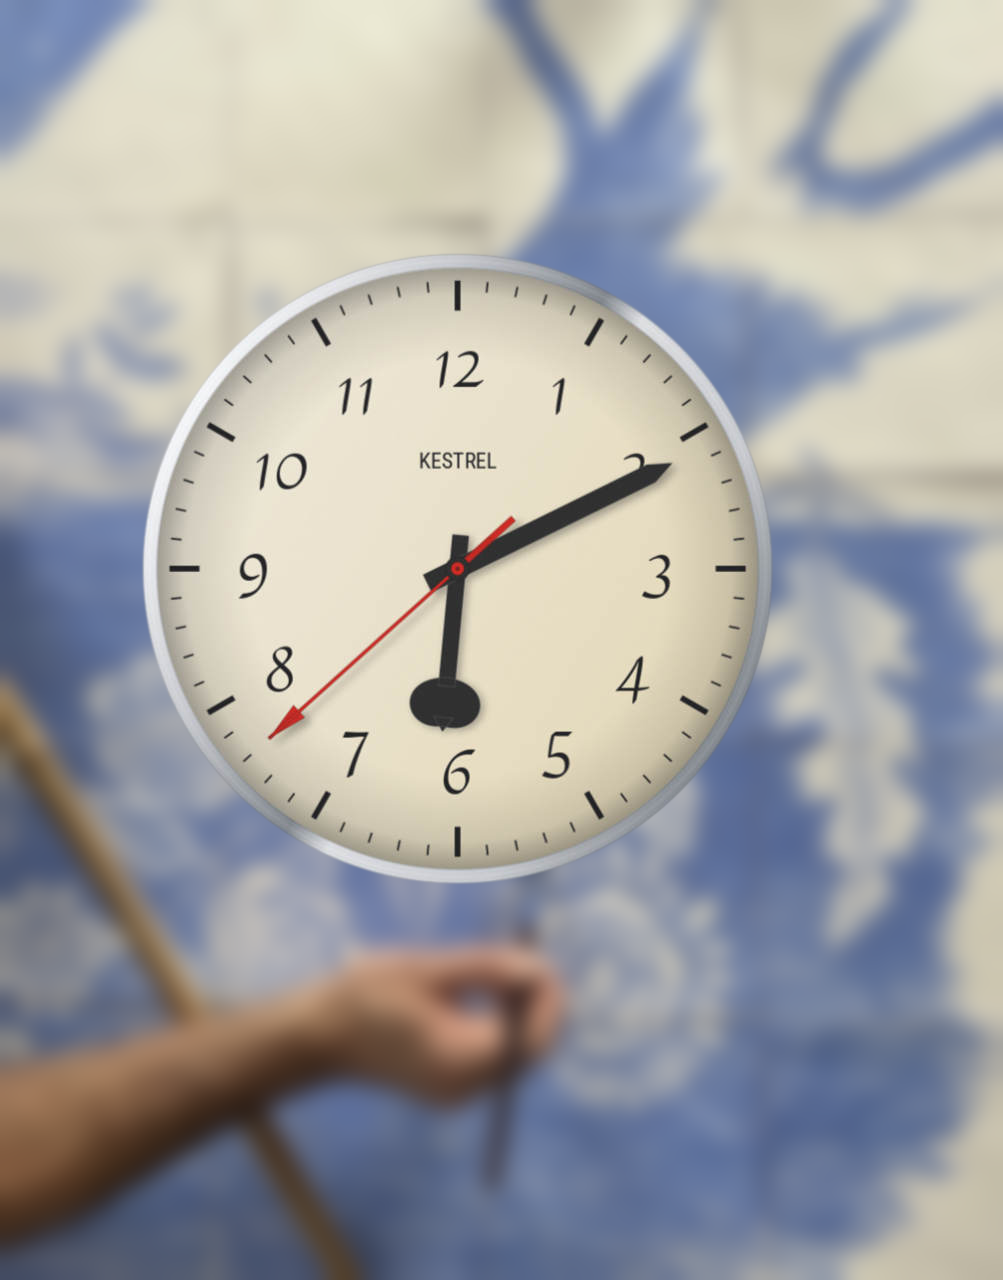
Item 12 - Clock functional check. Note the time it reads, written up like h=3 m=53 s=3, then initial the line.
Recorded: h=6 m=10 s=38
